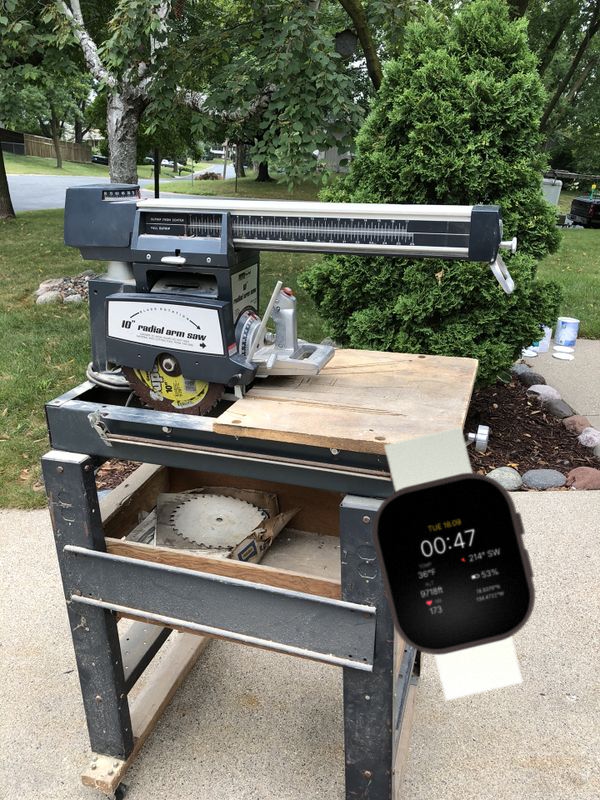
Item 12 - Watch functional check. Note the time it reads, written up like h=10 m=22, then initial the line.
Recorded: h=0 m=47
